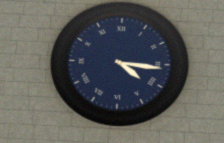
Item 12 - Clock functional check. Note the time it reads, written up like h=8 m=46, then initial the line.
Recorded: h=4 m=16
